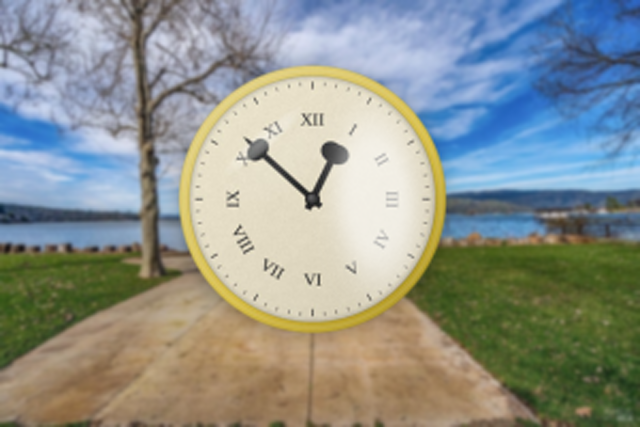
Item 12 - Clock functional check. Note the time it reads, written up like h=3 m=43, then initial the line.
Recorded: h=12 m=52
